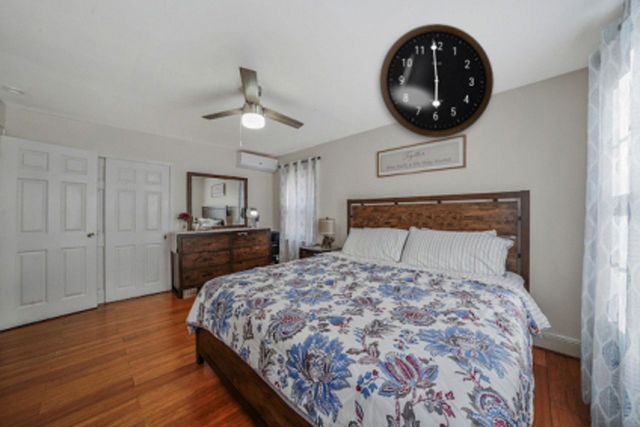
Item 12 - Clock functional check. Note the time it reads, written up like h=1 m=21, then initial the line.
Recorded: h=5 m=59
